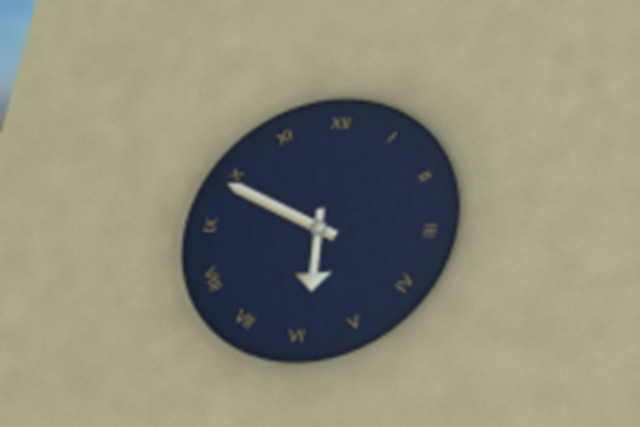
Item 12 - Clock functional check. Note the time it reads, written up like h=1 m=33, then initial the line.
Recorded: h=5 m=49
